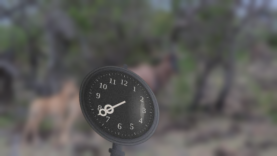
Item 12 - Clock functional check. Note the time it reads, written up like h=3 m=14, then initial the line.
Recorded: h=7 m=38
